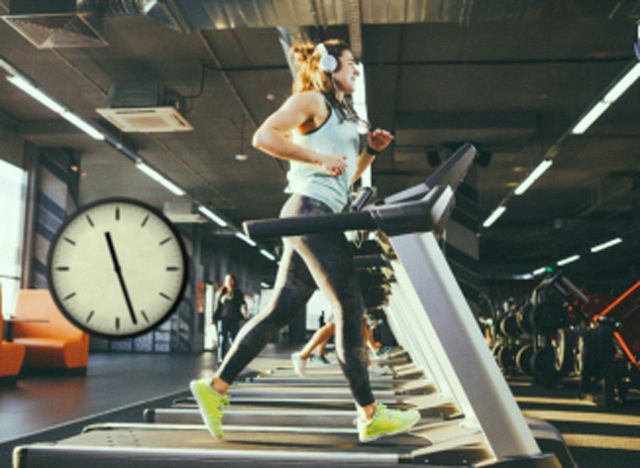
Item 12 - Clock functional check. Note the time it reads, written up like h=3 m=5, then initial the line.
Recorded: h=11 m=27
